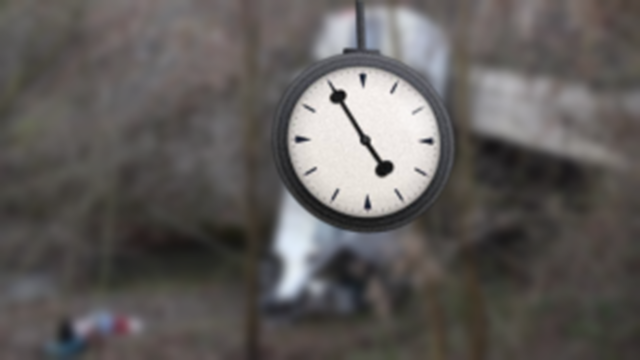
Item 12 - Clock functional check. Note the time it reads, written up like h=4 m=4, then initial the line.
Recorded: h=4 m=55
